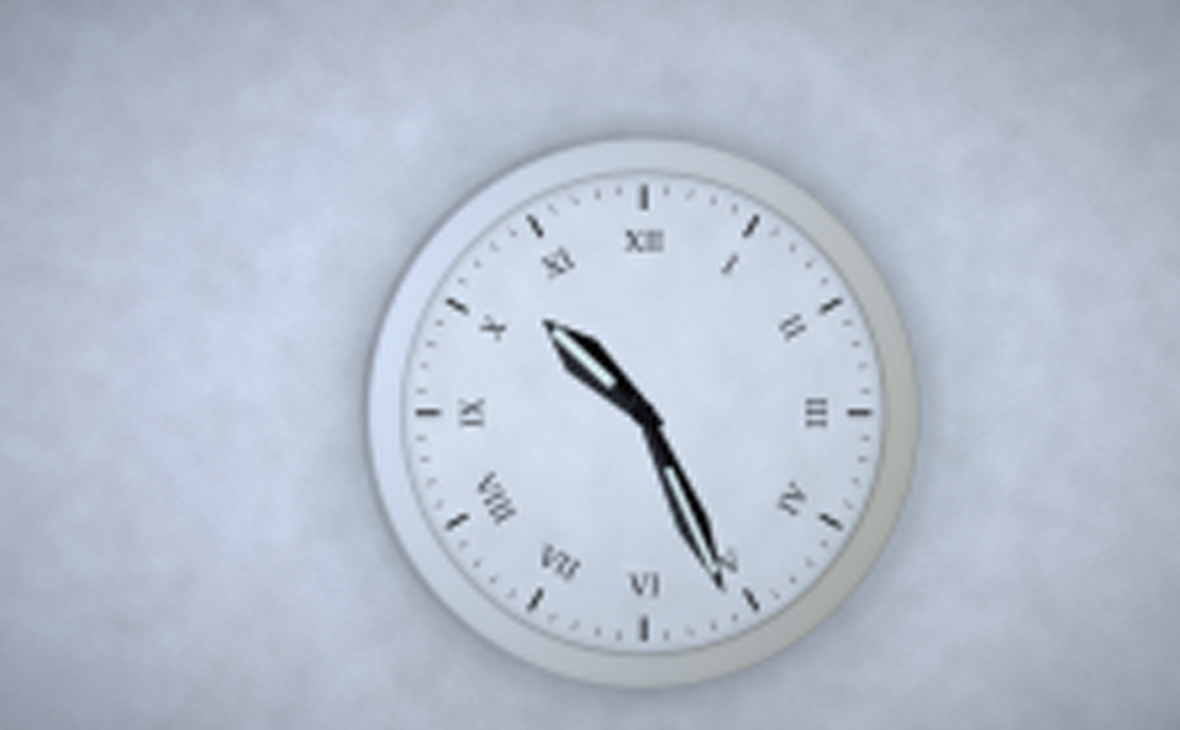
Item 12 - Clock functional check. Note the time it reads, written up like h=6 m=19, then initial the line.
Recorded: h=10 m=26
